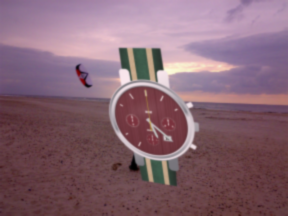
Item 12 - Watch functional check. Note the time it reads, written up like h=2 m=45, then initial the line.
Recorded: h=5 m=22
